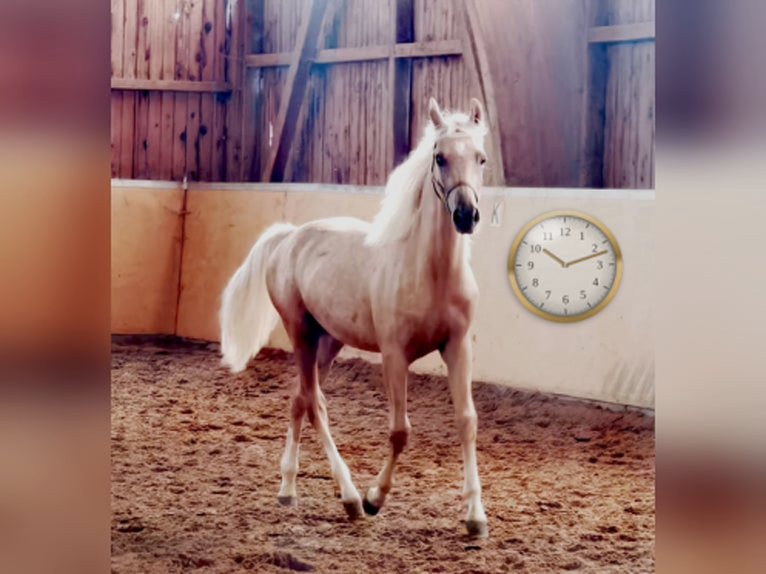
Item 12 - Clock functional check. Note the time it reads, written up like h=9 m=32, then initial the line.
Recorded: h=10 m=12
